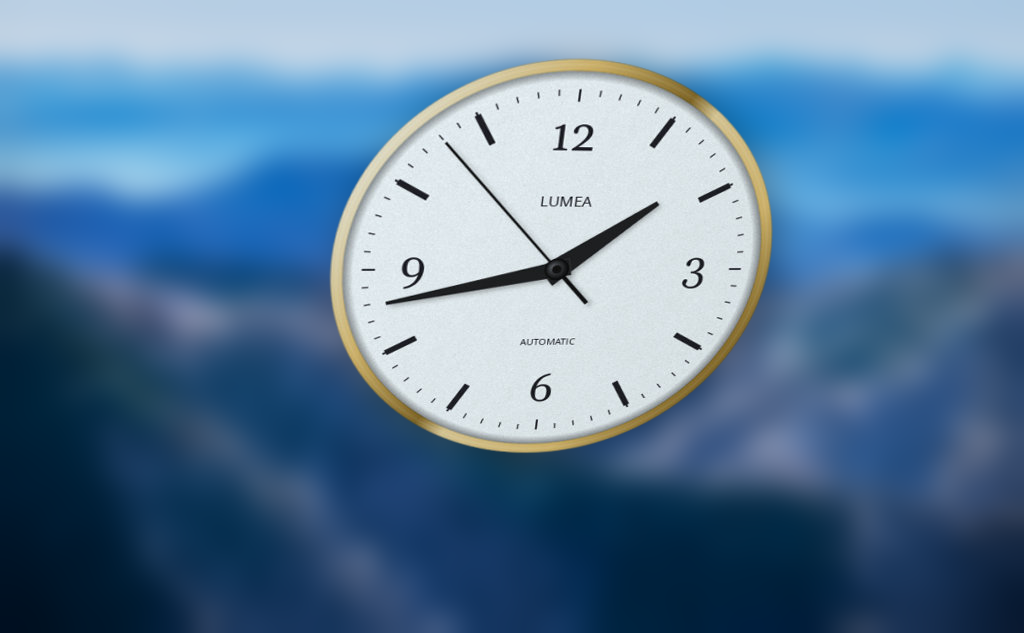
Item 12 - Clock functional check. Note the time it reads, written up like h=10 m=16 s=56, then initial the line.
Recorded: h=1 m=42 s=53
